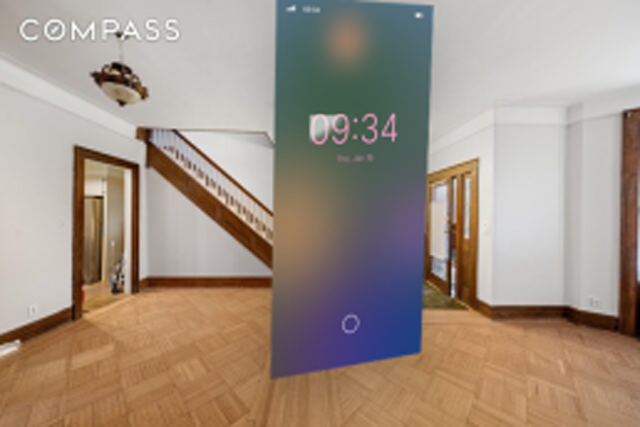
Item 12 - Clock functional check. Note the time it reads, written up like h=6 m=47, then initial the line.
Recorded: h=9 m=34
